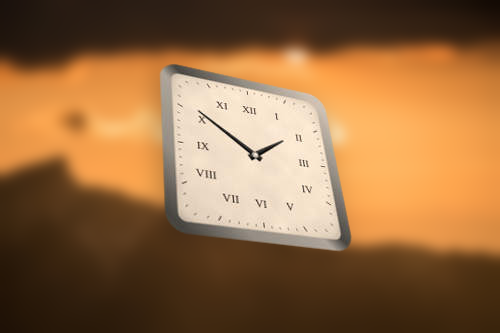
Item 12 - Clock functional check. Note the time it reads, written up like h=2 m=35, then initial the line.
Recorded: h=1 m=51
